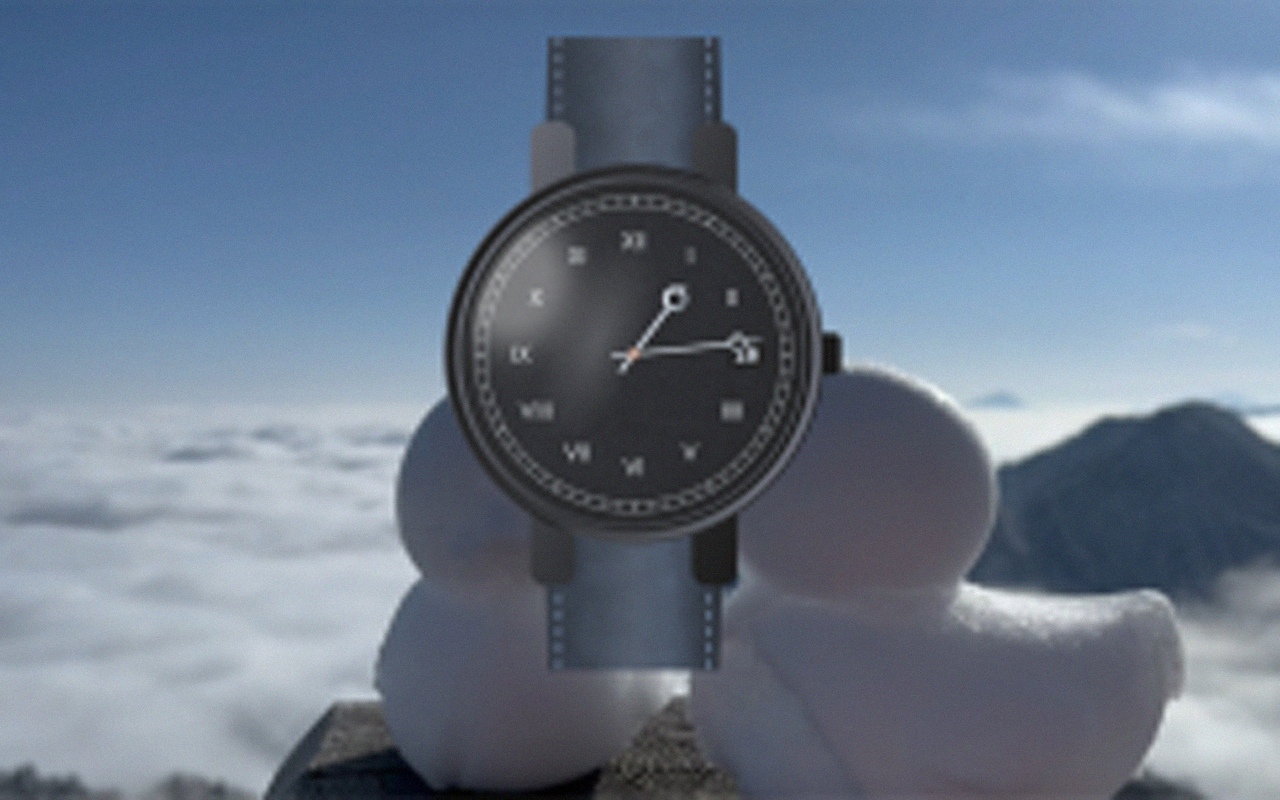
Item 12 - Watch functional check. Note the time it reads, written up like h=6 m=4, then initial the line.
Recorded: h=1 m=14
